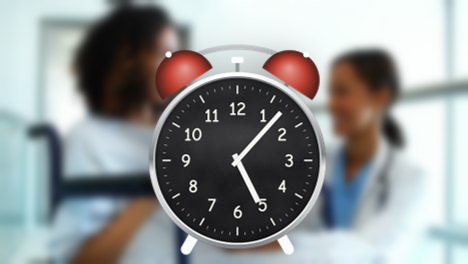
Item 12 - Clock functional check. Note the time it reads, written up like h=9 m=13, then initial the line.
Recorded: h=5 m=7
